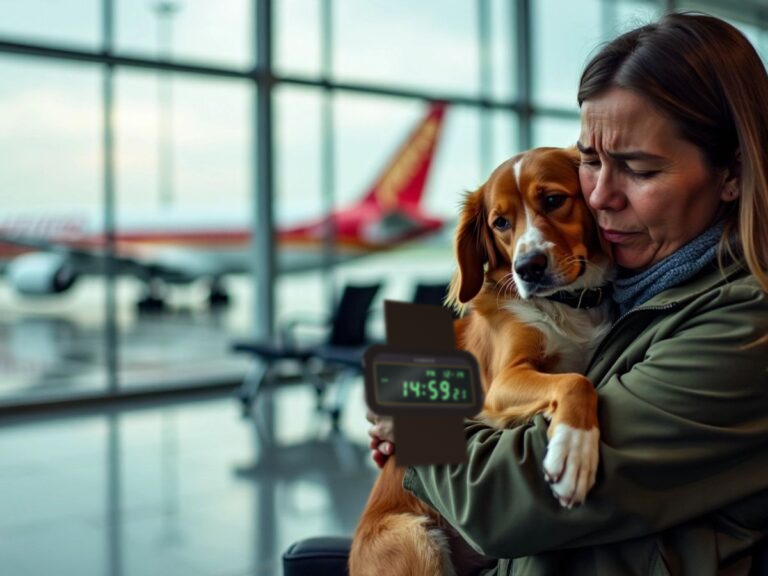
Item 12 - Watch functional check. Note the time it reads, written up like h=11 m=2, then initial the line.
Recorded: h=14 m=59
